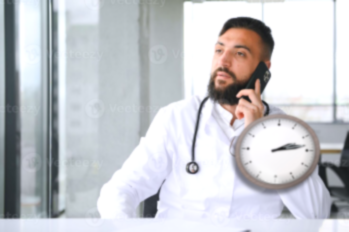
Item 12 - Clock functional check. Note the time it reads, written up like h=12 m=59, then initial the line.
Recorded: h=2 m=13
